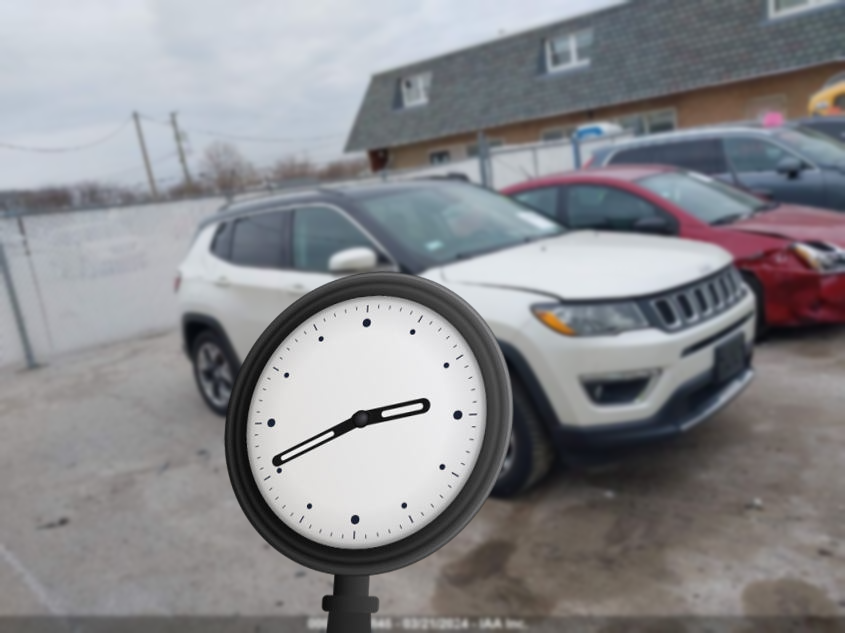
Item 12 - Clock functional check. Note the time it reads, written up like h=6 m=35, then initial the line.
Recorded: h=2 m=41
